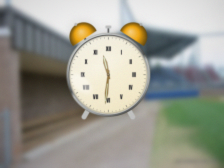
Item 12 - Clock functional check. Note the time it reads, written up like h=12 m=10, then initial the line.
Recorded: h=11 m=31
